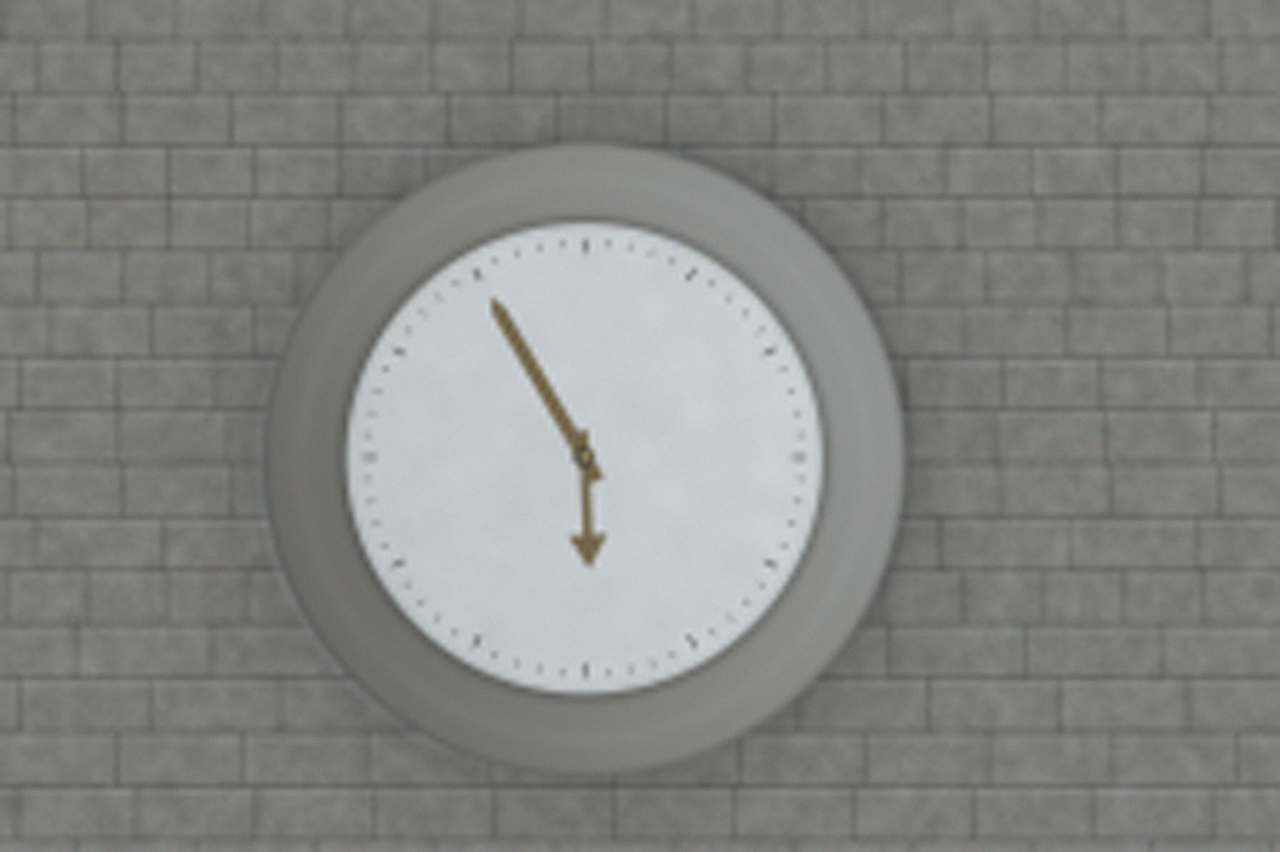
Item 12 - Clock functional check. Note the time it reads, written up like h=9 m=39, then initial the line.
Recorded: h=5 m=55
